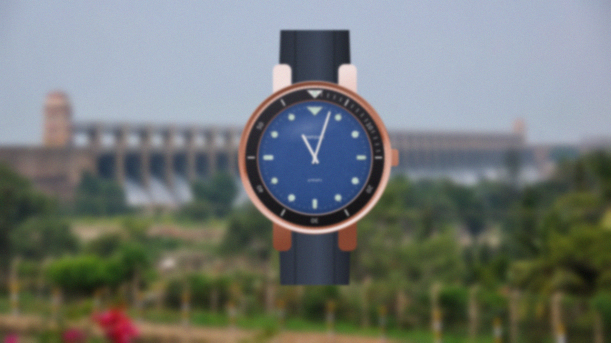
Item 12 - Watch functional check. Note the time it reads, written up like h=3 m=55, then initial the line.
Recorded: h=11 m=3
